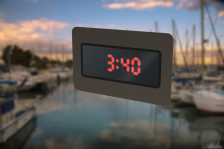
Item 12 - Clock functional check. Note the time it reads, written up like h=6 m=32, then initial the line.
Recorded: h=3 m=40
